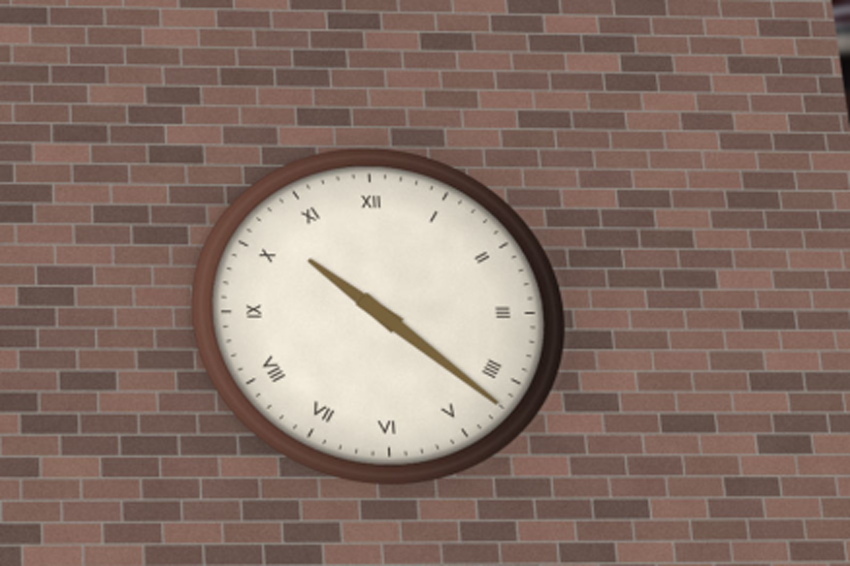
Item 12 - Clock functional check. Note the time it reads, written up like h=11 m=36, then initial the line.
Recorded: h=10 m=22
